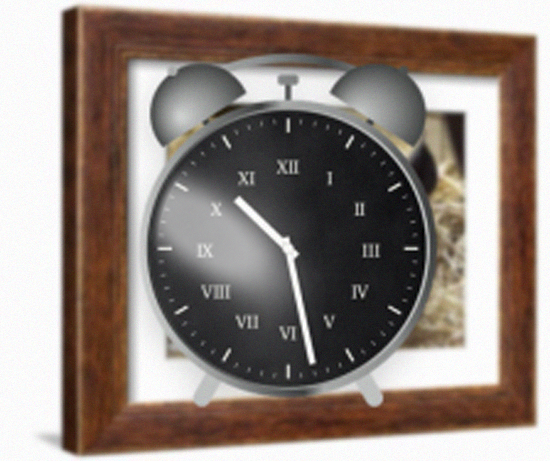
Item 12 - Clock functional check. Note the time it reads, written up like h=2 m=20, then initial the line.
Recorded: h=10 m=28
